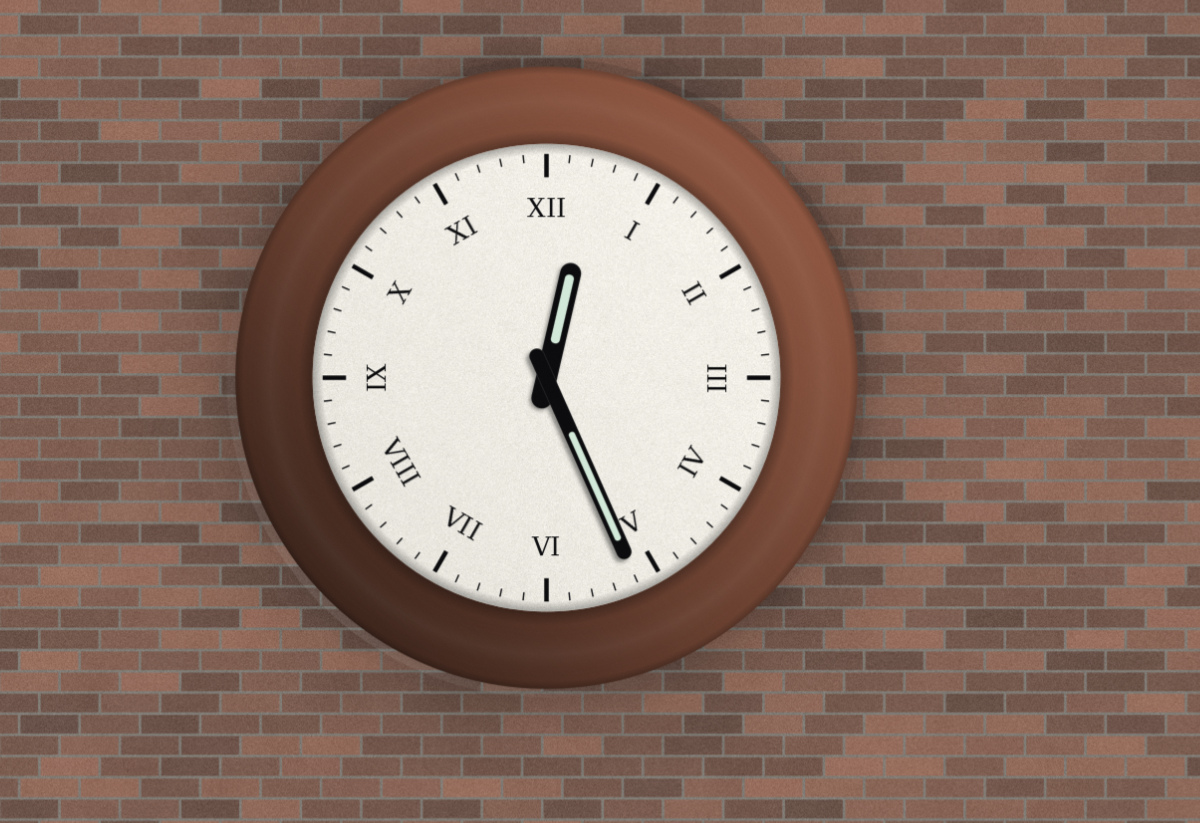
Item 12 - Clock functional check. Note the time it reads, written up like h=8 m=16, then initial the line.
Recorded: h=12 m=26
